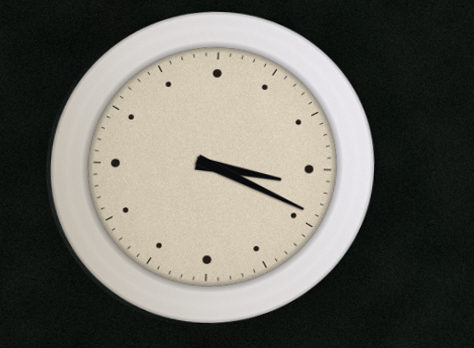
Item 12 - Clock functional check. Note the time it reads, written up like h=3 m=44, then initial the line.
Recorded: h=3 m=19
